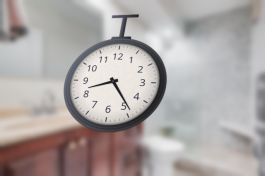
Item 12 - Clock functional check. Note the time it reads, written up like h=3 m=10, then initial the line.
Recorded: h=8 m=24
